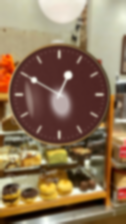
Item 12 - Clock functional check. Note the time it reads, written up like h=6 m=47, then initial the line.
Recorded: h=12 m=50
